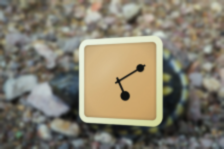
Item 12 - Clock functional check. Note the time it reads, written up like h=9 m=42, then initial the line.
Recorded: h=5 m=10
